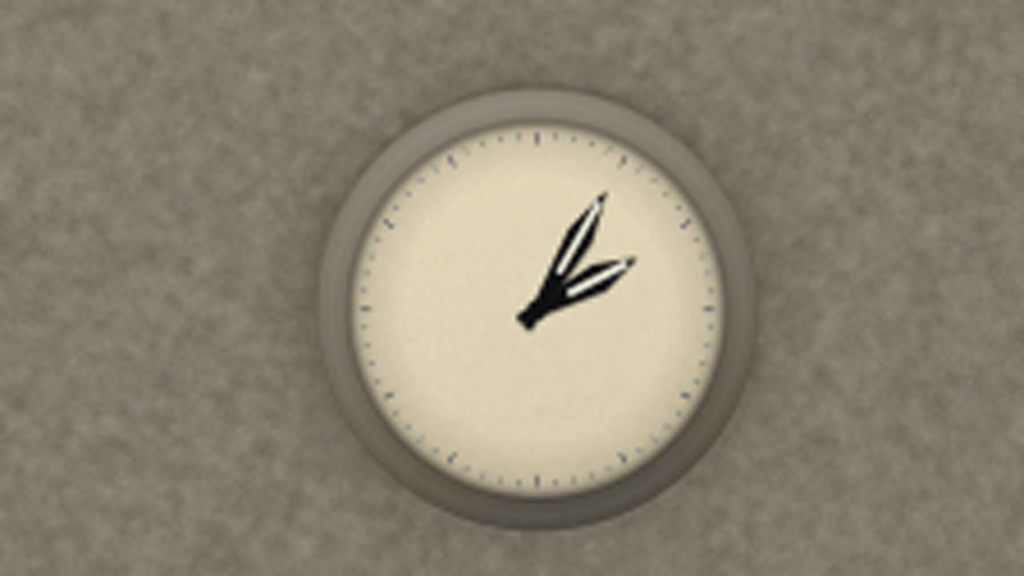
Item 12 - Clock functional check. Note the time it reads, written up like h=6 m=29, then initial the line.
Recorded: h=2 m=5
